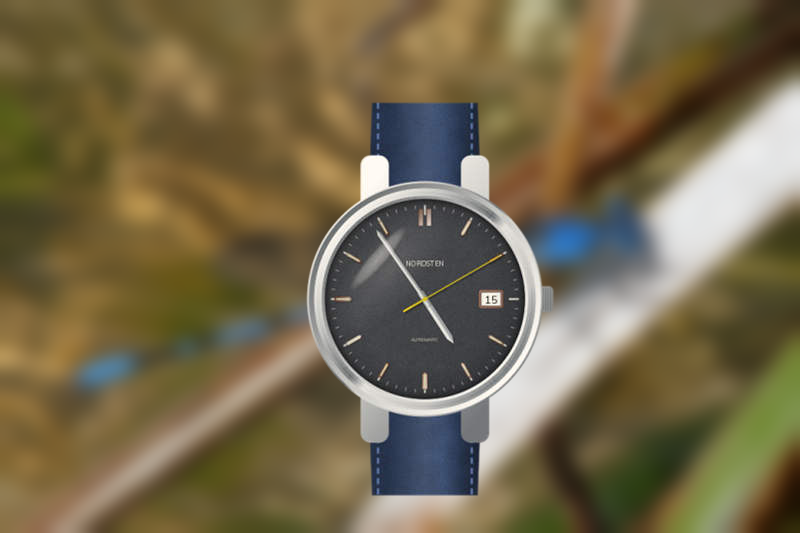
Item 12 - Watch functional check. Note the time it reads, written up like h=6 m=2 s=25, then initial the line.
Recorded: h=4 m=54 s=10
